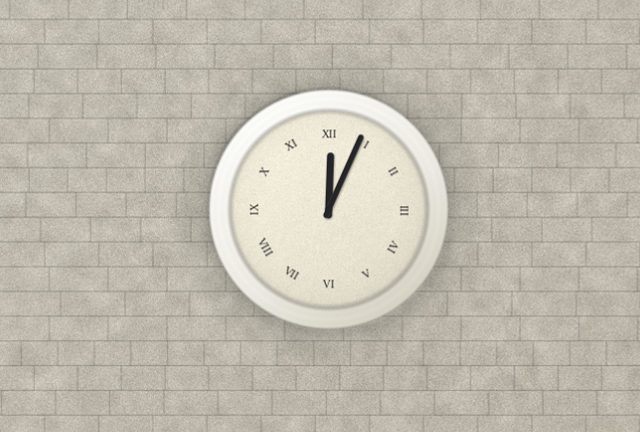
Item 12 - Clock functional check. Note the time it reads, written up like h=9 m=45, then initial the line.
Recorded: h=12 m=4
